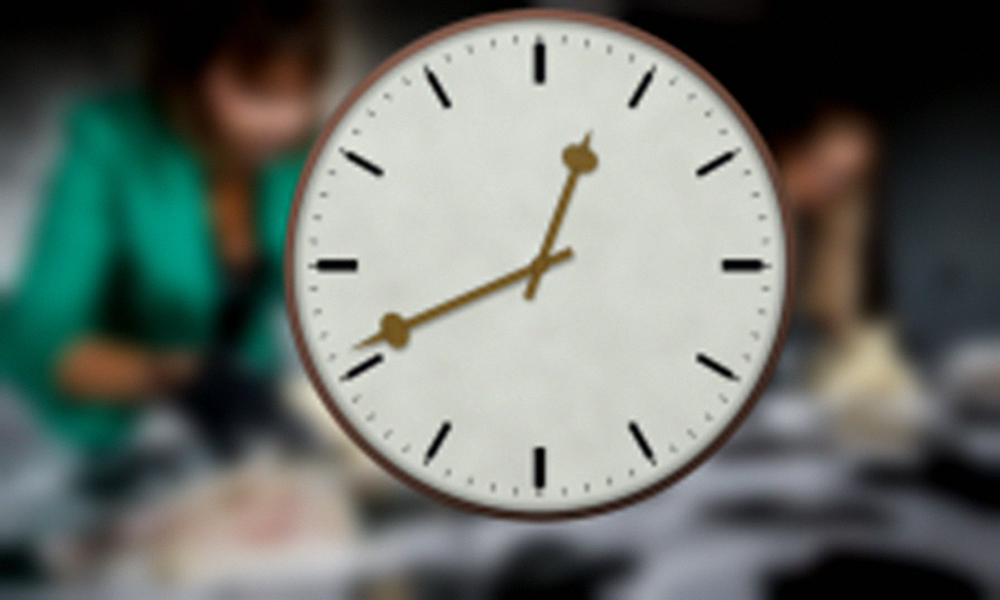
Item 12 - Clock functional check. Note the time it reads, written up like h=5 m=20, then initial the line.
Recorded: h=12 m=41
